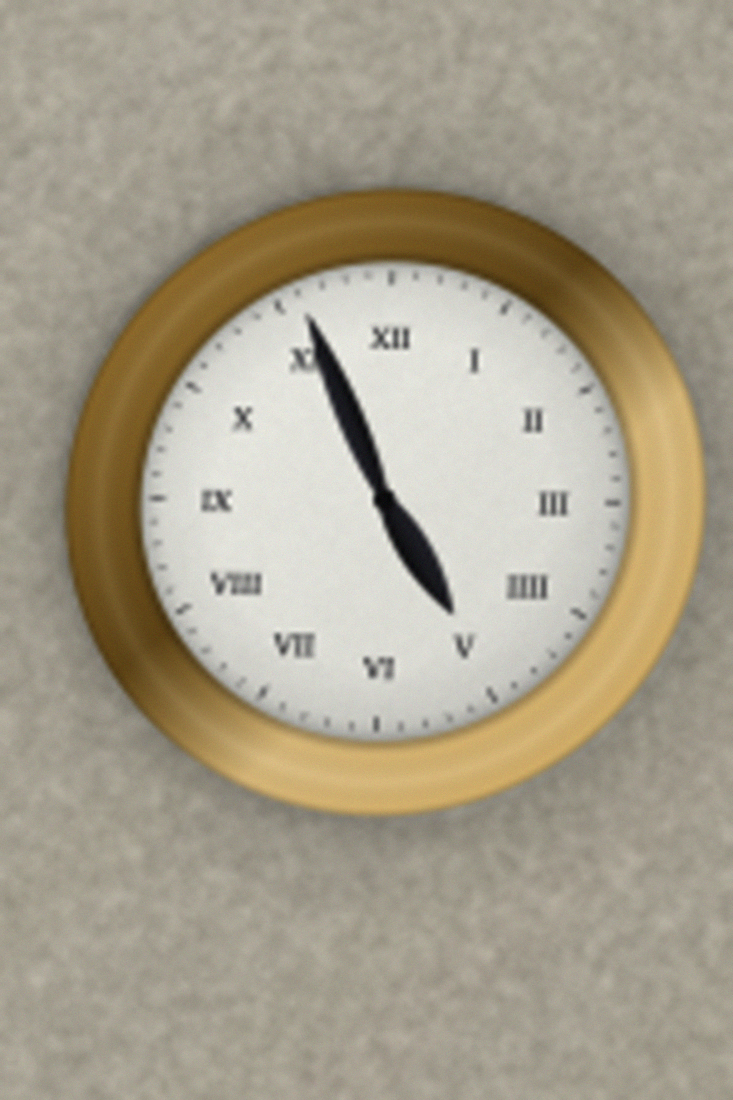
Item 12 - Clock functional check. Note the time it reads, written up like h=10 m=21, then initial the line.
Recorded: h=4 m=56
